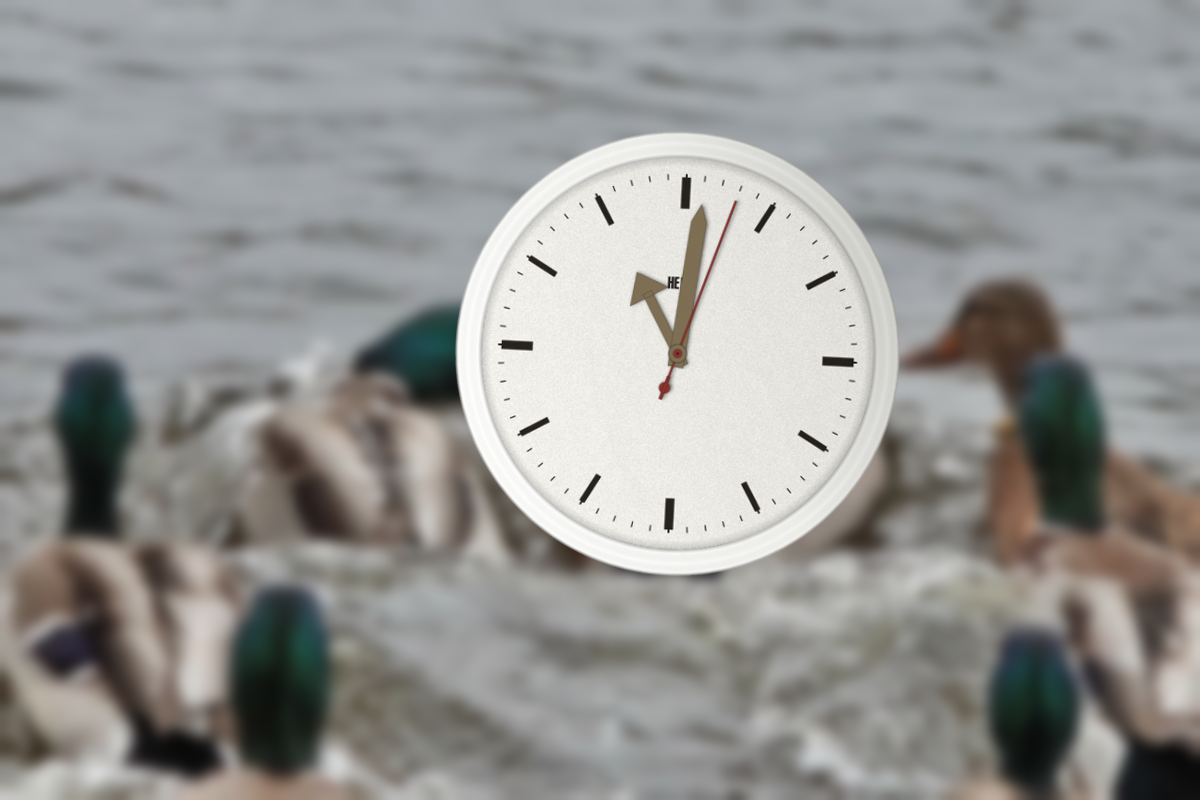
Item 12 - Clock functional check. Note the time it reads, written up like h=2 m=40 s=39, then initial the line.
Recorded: h=11 m=1 s=3
